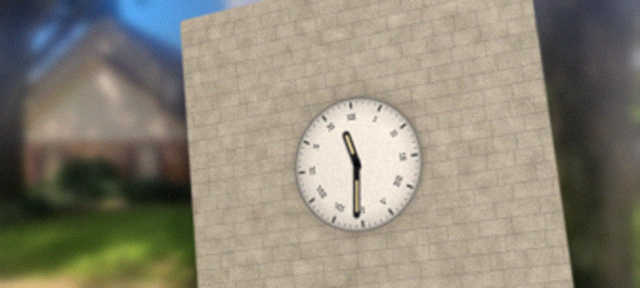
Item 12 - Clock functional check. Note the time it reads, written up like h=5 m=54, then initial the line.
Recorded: h=11 m=31
